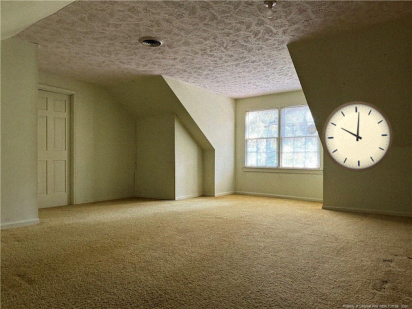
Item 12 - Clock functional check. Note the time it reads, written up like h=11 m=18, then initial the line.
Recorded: h=10 m=1
